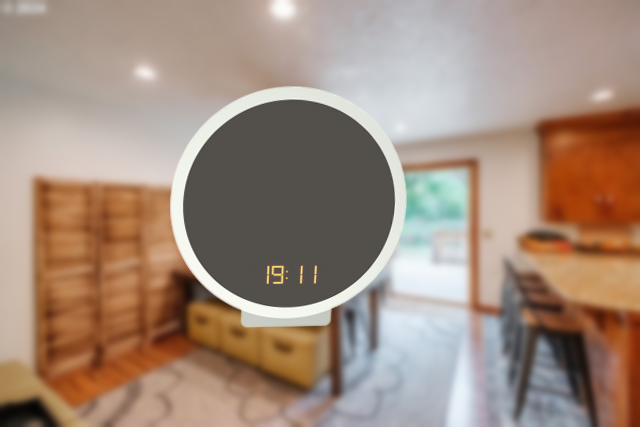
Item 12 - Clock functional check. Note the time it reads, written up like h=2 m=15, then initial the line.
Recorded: h=19 m=11
